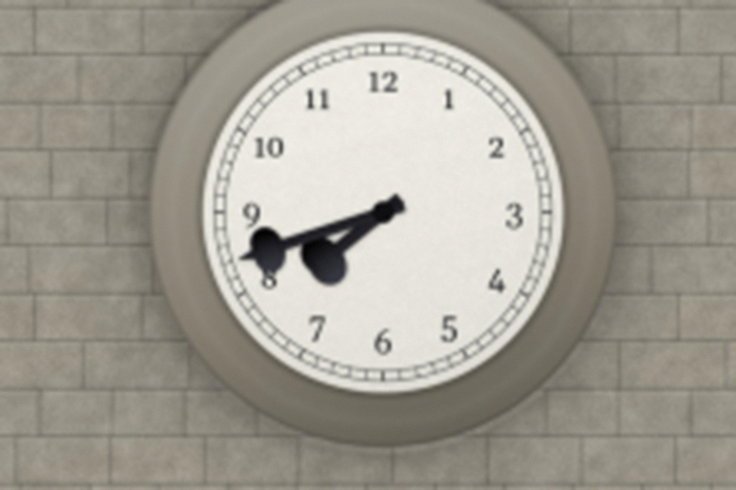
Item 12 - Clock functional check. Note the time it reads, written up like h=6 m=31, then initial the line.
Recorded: h=7 m=42
